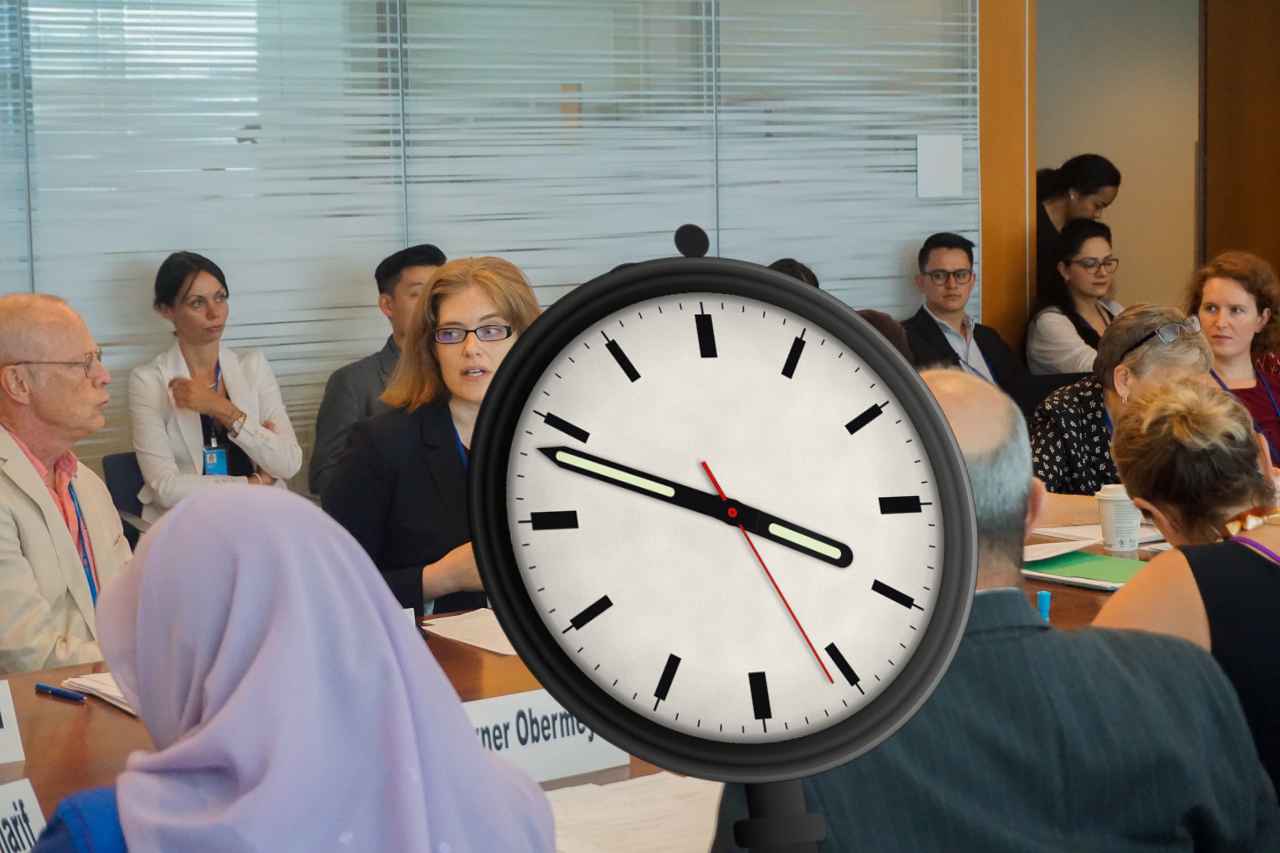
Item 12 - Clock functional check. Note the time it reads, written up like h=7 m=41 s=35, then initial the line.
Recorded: h=3 m=48 s=26
